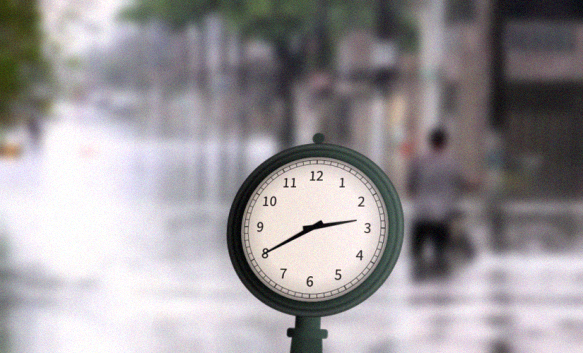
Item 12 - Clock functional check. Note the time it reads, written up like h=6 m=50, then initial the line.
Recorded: h=2 m=40
